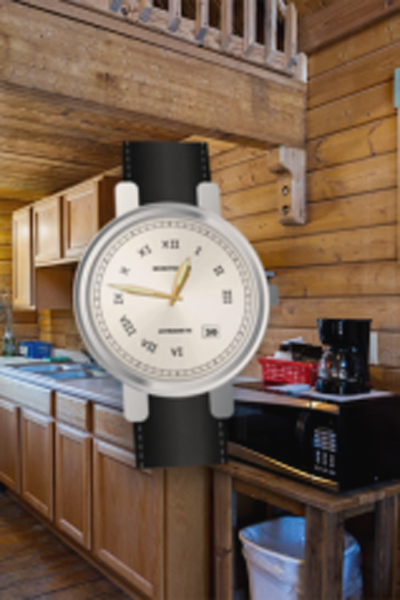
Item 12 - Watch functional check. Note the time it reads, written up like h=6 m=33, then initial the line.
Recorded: h=12 m=47
